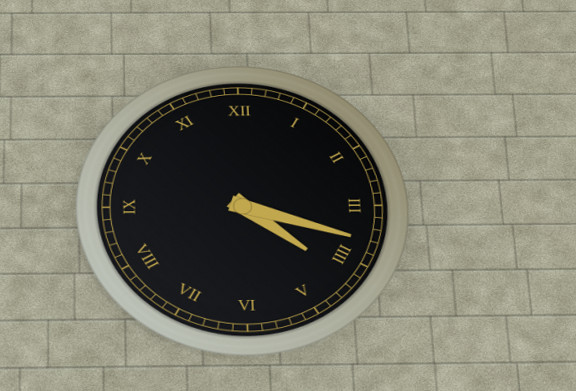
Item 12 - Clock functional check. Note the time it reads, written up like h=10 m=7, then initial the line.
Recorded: h=4 m=18
